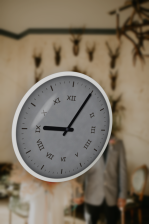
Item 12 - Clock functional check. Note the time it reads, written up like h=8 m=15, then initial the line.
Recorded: h=9 m=5
